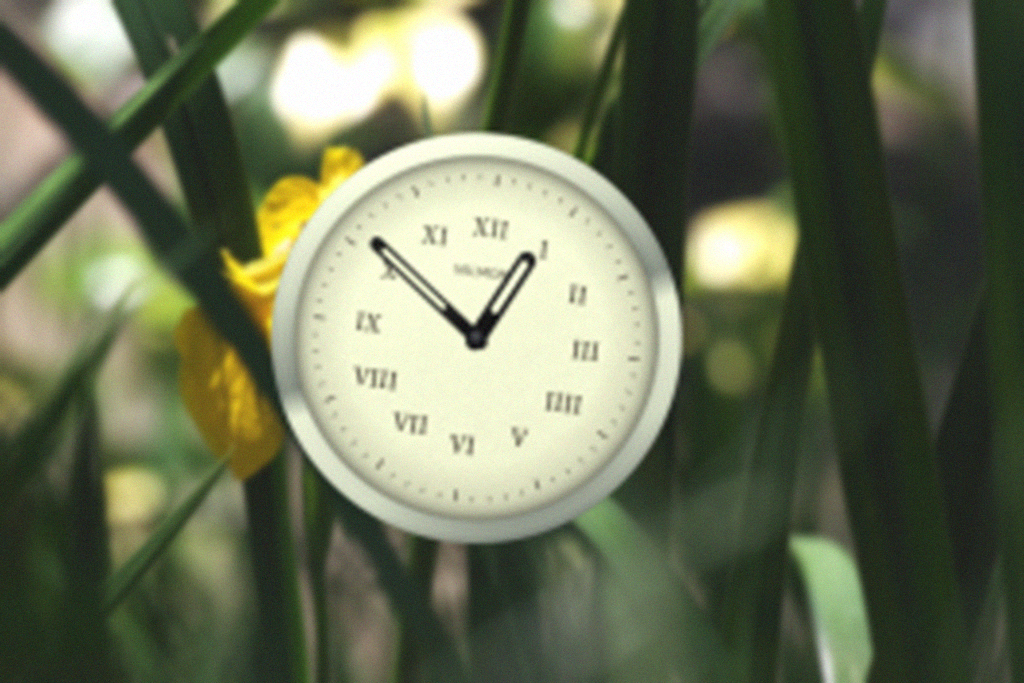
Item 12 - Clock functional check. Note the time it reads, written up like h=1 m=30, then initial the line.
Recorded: h=12 m=51
